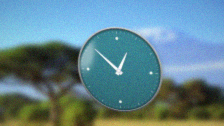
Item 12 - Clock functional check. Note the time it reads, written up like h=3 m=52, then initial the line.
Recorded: h=12 m=52
